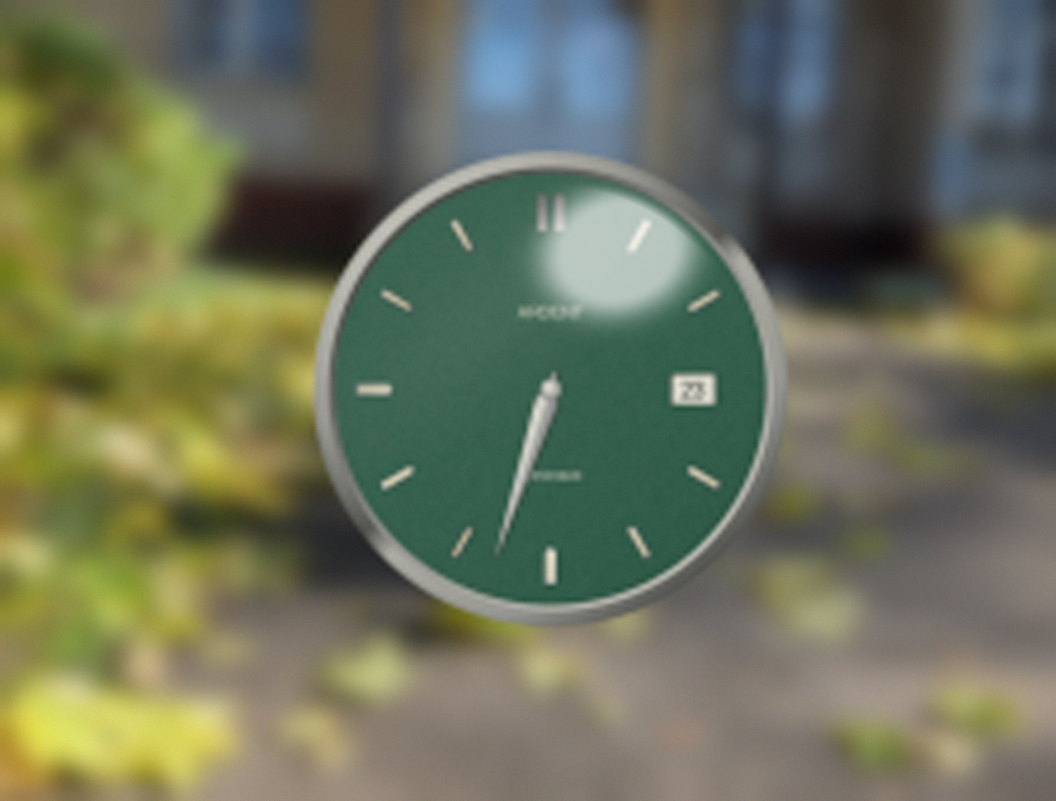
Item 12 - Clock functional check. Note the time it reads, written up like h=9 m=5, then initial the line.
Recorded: h=6 m=33
